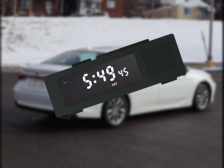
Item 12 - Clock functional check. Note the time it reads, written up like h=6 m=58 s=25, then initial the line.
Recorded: h=5 m=49 s=45
